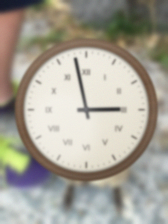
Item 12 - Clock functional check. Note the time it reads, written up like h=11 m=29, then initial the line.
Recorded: h=2 m=58
